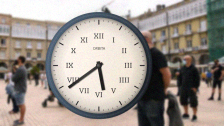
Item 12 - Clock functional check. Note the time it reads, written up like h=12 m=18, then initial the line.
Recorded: h=5 m=39
